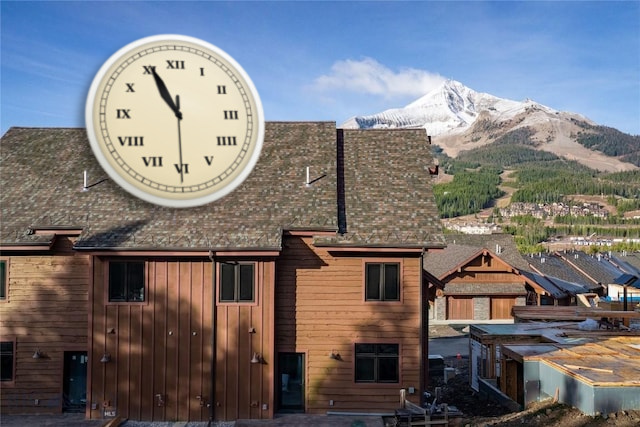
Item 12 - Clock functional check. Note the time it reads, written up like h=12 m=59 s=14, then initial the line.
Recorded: h=10 m=55 s=30
